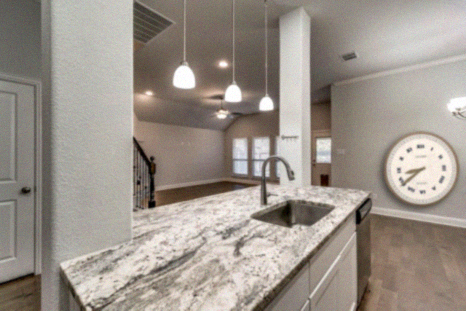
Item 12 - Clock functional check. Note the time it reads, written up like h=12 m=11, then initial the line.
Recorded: h=8 m=39
